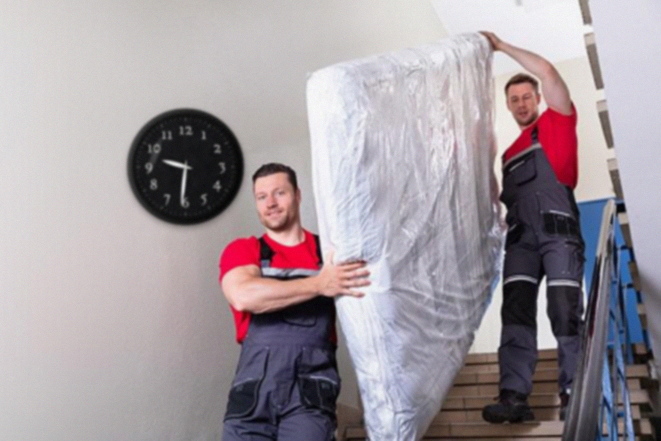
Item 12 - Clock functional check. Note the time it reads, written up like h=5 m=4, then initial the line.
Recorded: h=9 m=31
